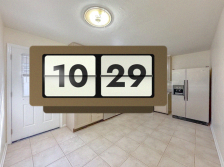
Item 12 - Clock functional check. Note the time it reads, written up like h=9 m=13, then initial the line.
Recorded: h=10 m=29
